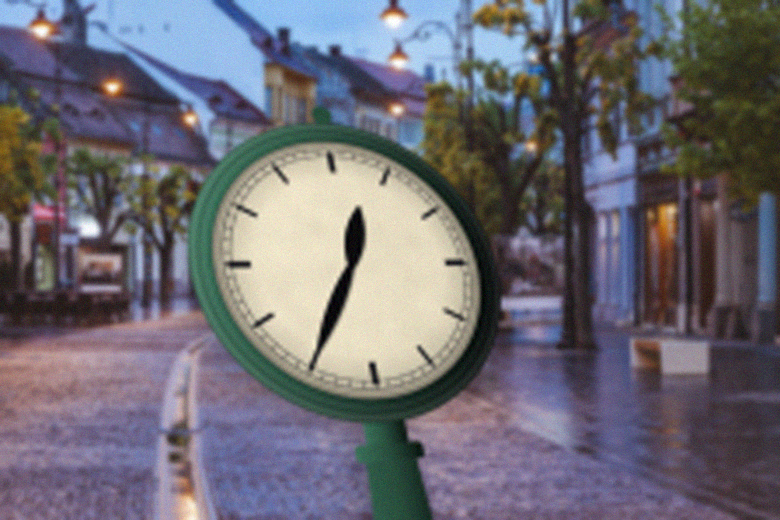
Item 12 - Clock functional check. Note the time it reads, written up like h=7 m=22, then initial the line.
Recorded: h=12 m=35
